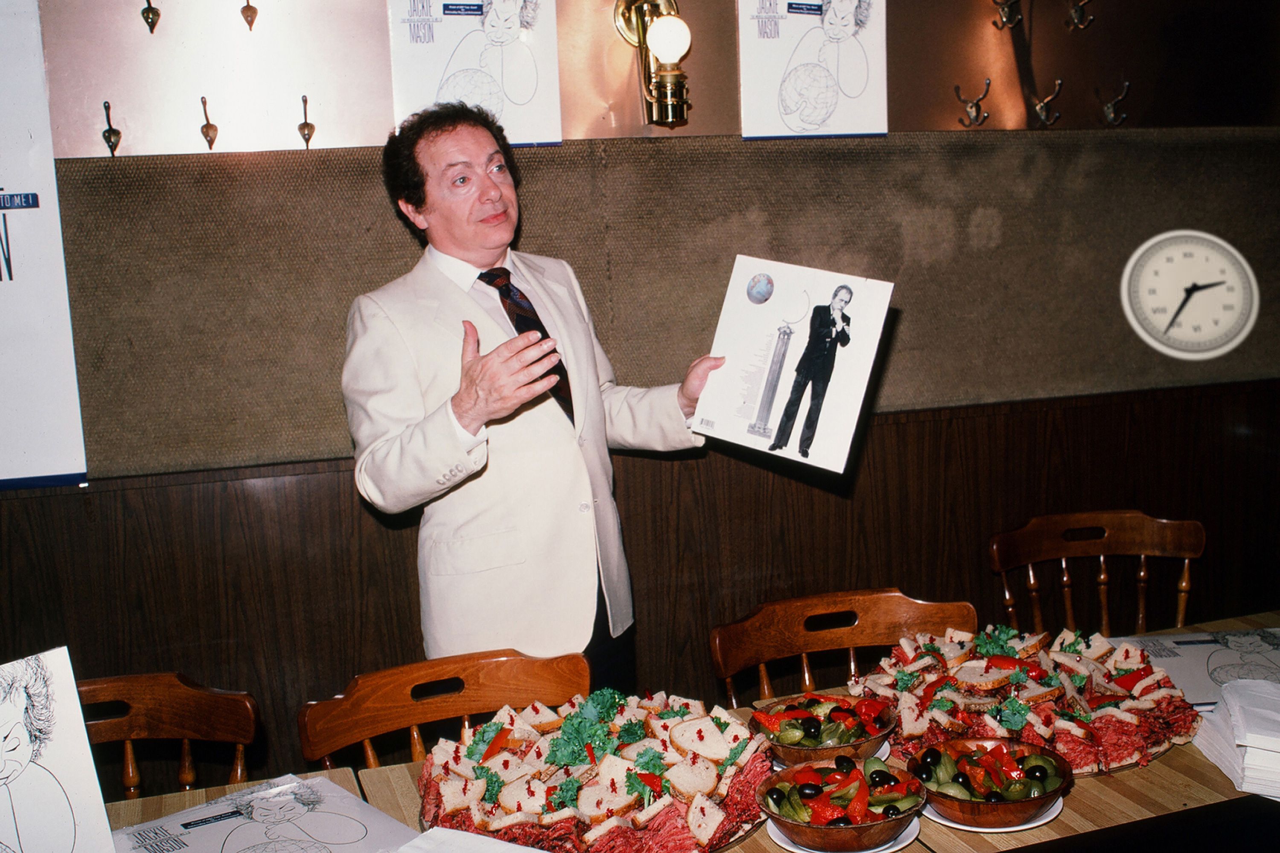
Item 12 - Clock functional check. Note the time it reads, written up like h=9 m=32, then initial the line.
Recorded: h=2 m=36
